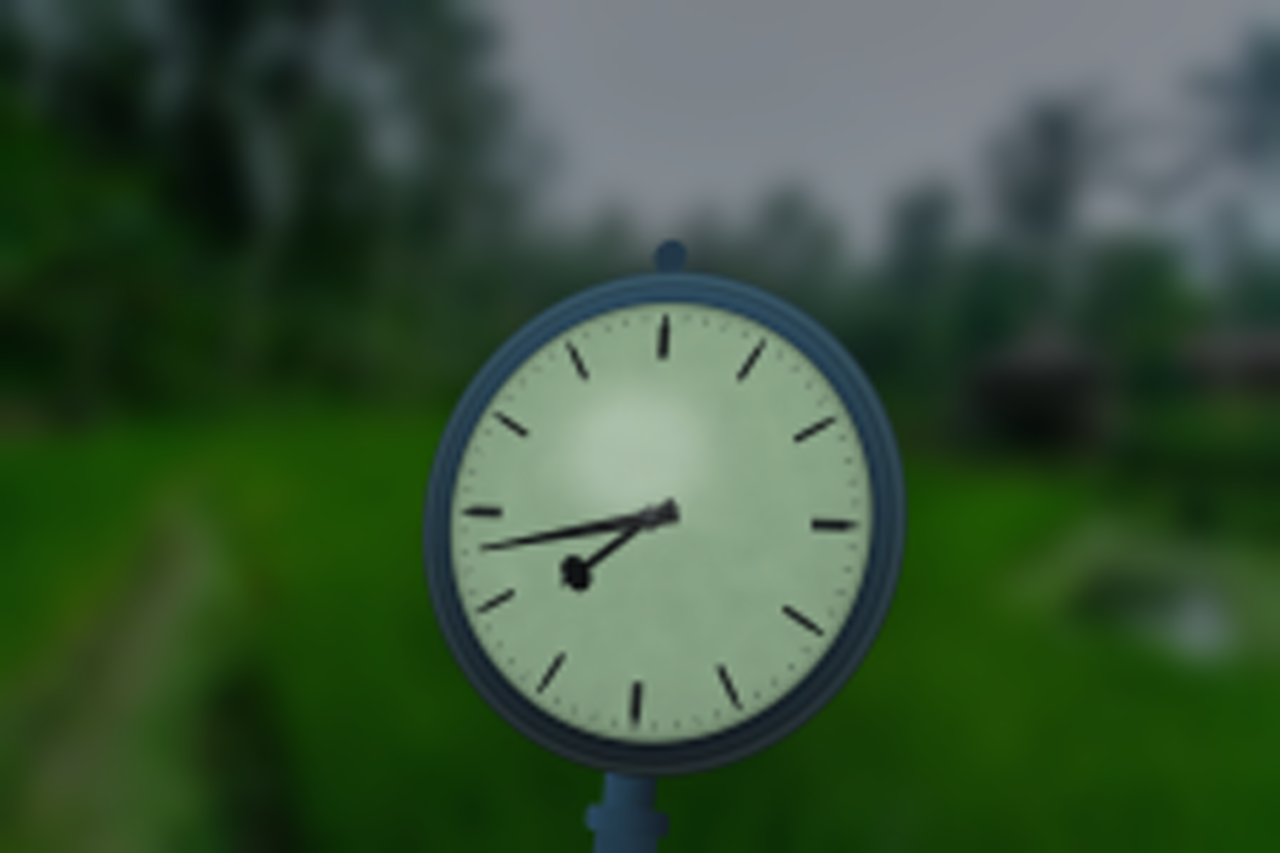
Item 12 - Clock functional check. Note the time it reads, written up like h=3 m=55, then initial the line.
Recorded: h=7 m=43
